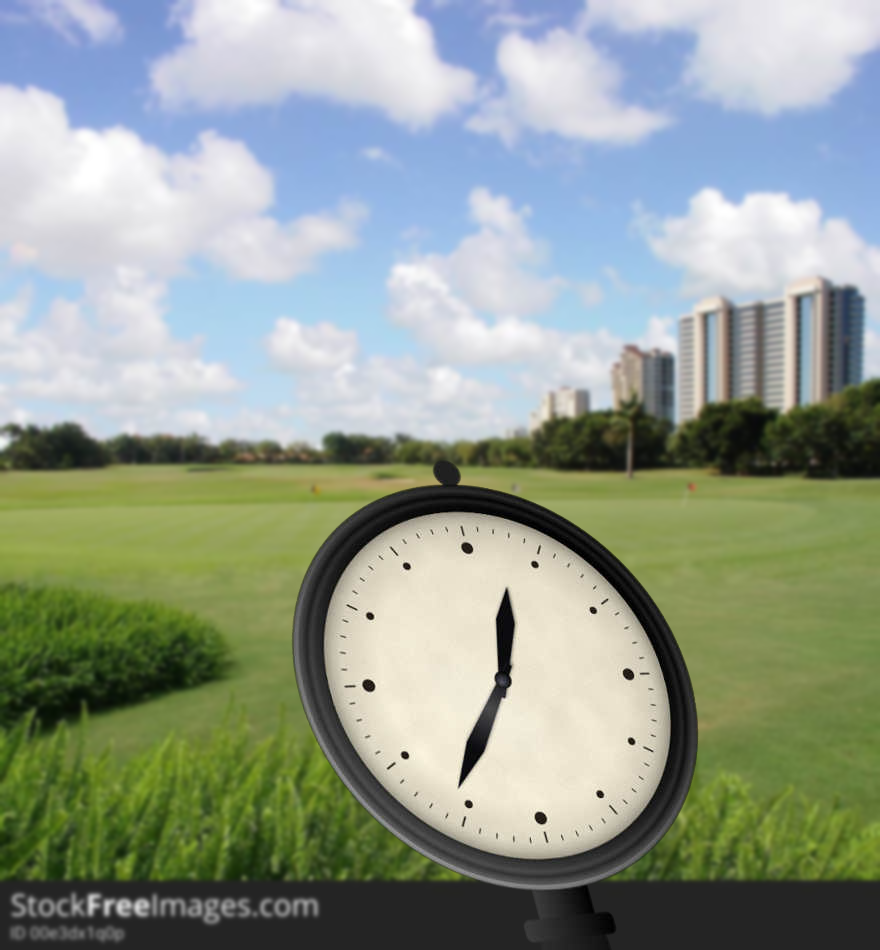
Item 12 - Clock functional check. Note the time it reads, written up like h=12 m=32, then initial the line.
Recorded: h=12 m=36
